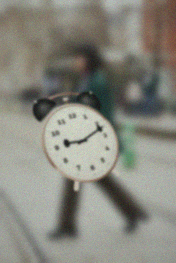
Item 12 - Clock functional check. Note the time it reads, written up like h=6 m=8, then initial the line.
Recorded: h=9 m=12
